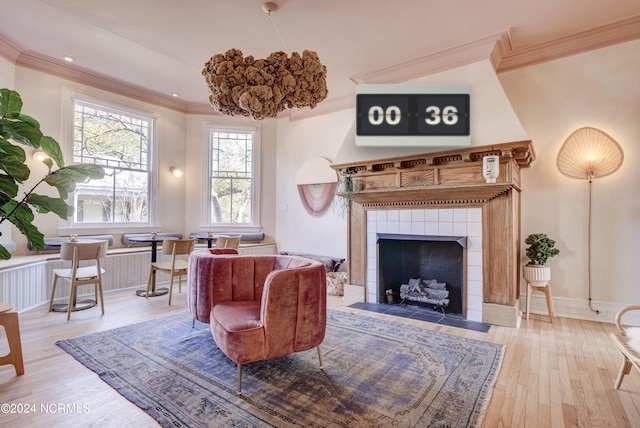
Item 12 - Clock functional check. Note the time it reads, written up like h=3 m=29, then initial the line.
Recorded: h=0 m=36
